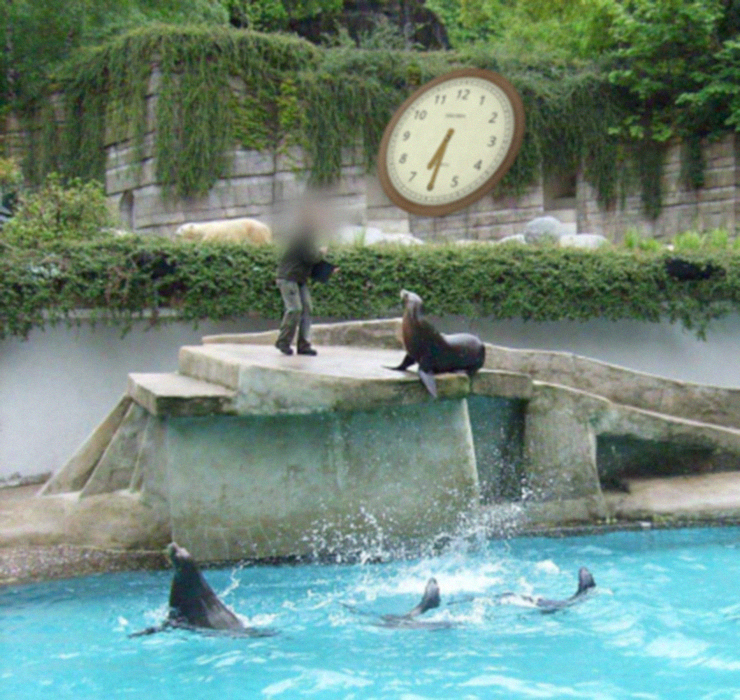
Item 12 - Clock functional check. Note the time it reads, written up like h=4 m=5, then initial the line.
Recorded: h=6 m=30
